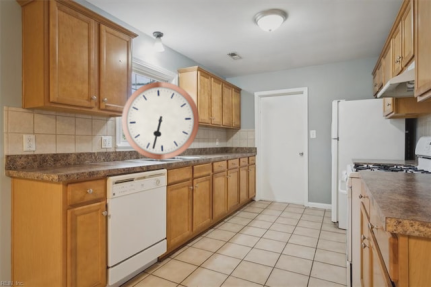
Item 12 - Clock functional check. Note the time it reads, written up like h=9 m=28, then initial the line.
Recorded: h=6 m=33
